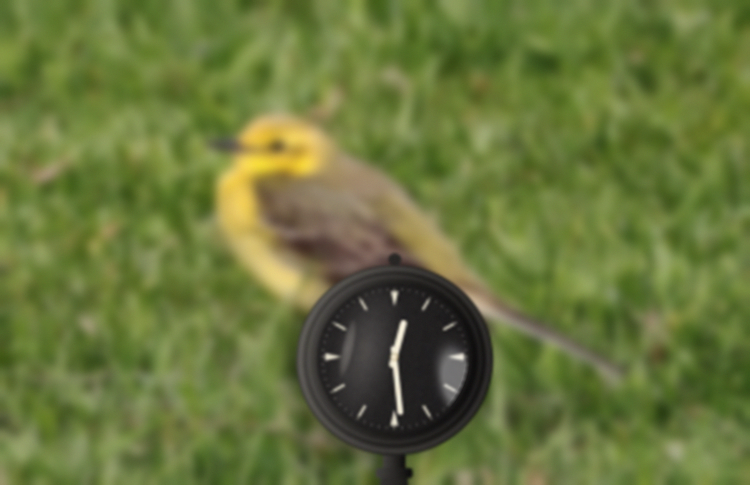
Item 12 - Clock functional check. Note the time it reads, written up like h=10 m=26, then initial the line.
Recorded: h=12 m=29
